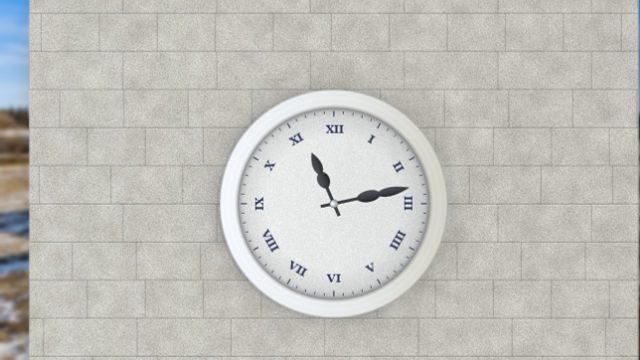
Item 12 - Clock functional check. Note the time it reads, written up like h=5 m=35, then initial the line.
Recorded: h=11 m=13
